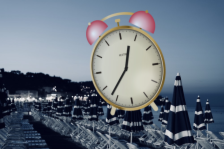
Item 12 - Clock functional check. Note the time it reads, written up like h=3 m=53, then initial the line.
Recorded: h=12 m=37
